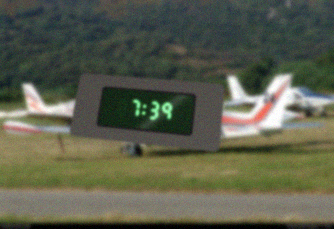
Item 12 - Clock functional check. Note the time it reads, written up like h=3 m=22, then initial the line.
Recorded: h=7 m=39
